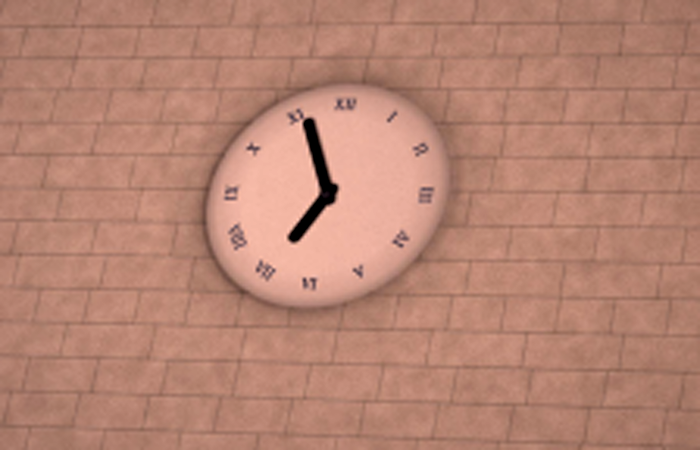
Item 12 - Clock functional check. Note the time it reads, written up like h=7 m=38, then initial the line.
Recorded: h=6 m=56
